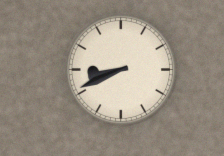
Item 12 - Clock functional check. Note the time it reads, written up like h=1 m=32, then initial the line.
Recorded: h=8 m=41
